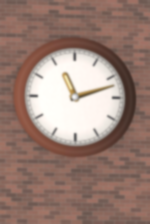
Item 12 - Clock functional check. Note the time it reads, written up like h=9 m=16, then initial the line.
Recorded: h=11 m=12
